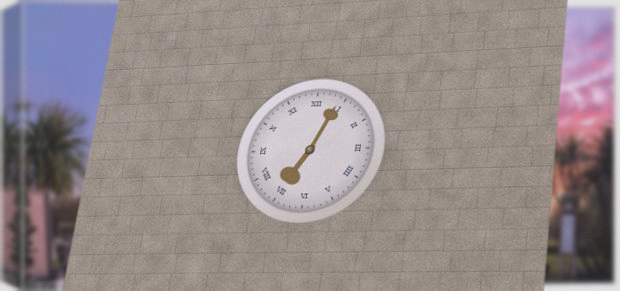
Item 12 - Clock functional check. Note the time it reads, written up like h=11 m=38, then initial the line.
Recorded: h=7 m=4
